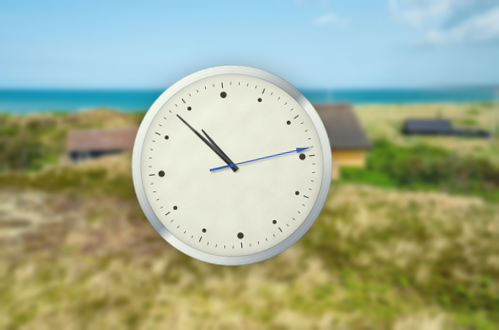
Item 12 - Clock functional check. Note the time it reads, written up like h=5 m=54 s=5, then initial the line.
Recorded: h=10 m=53 s=14
